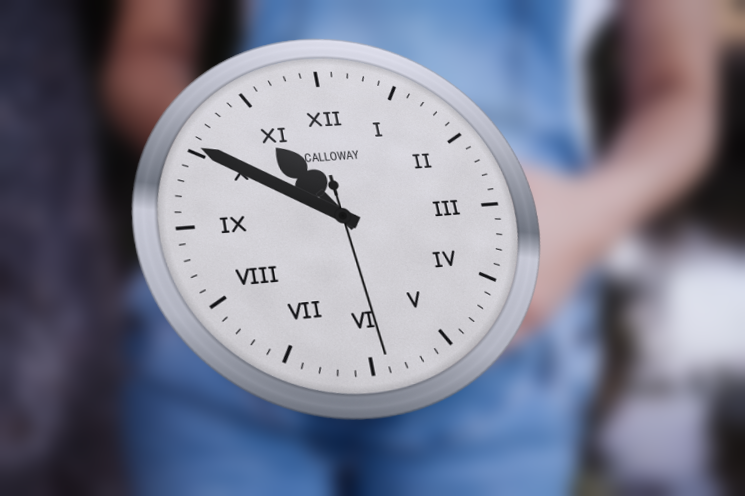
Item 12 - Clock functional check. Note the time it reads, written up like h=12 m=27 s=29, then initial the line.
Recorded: h=10 m=50 s=29
